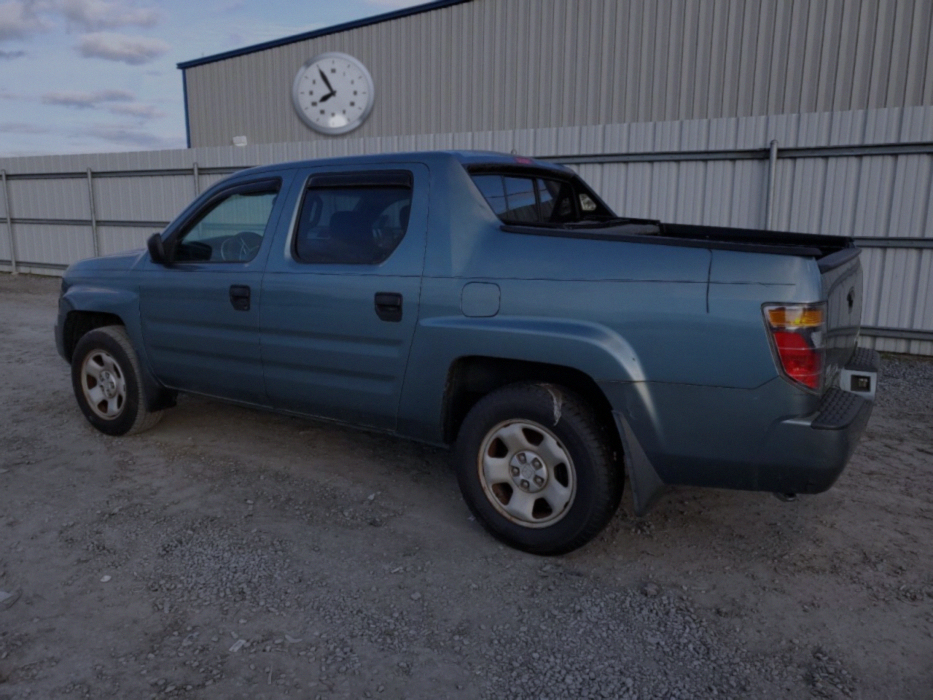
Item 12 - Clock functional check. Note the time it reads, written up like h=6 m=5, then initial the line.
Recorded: h=7 m=55
